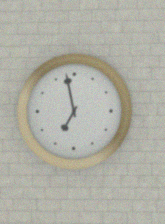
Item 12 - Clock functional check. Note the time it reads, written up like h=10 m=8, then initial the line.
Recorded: h=6 m=58
